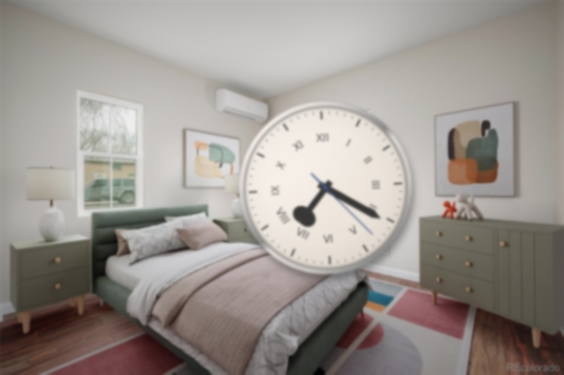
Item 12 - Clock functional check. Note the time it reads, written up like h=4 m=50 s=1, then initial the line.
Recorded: h=7 m=20 s=23
